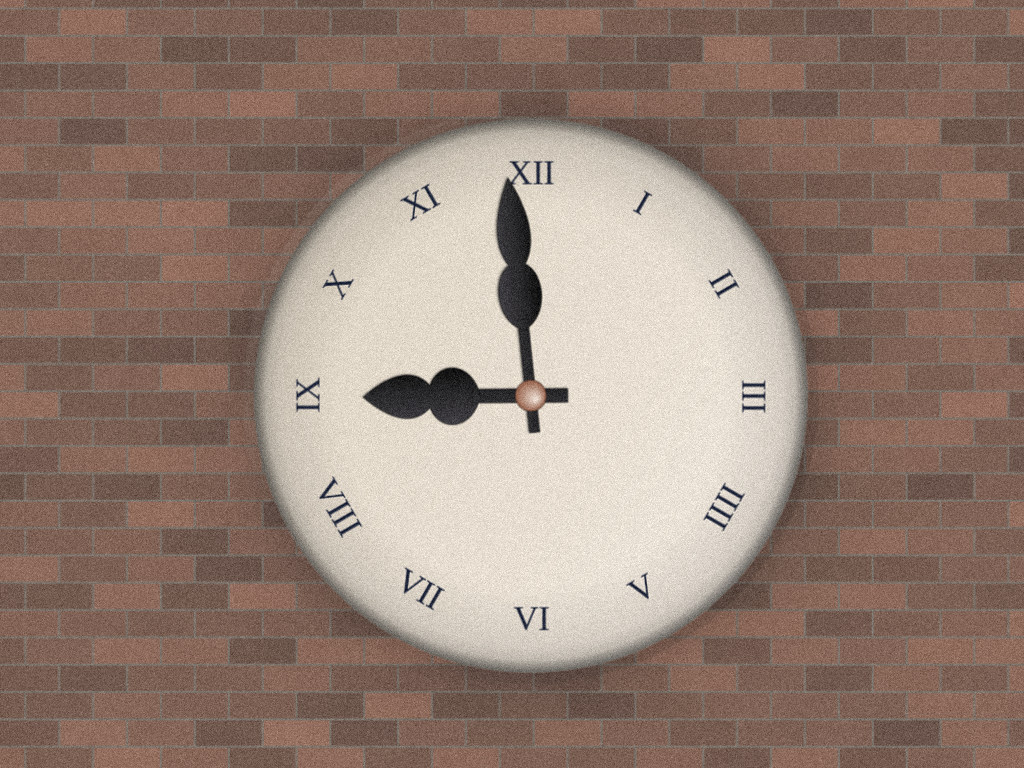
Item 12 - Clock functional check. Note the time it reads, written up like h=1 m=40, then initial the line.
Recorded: h=8 m=59
